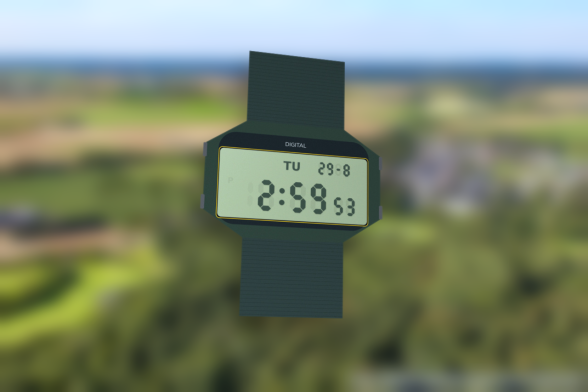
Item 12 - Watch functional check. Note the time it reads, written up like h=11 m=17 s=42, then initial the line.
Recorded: h=2 m=59 s=53
